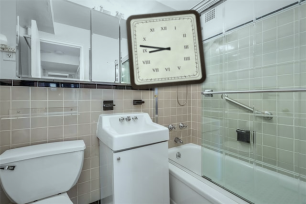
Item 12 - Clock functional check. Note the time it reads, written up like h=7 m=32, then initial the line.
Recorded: h=8 m=47
